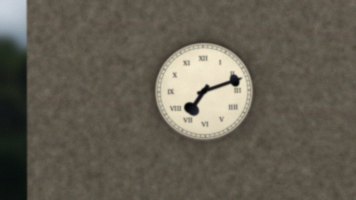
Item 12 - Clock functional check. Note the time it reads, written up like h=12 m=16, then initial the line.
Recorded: h=7 m=12
